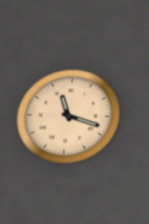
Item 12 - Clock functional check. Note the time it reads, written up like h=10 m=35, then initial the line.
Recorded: h=11 m=18
